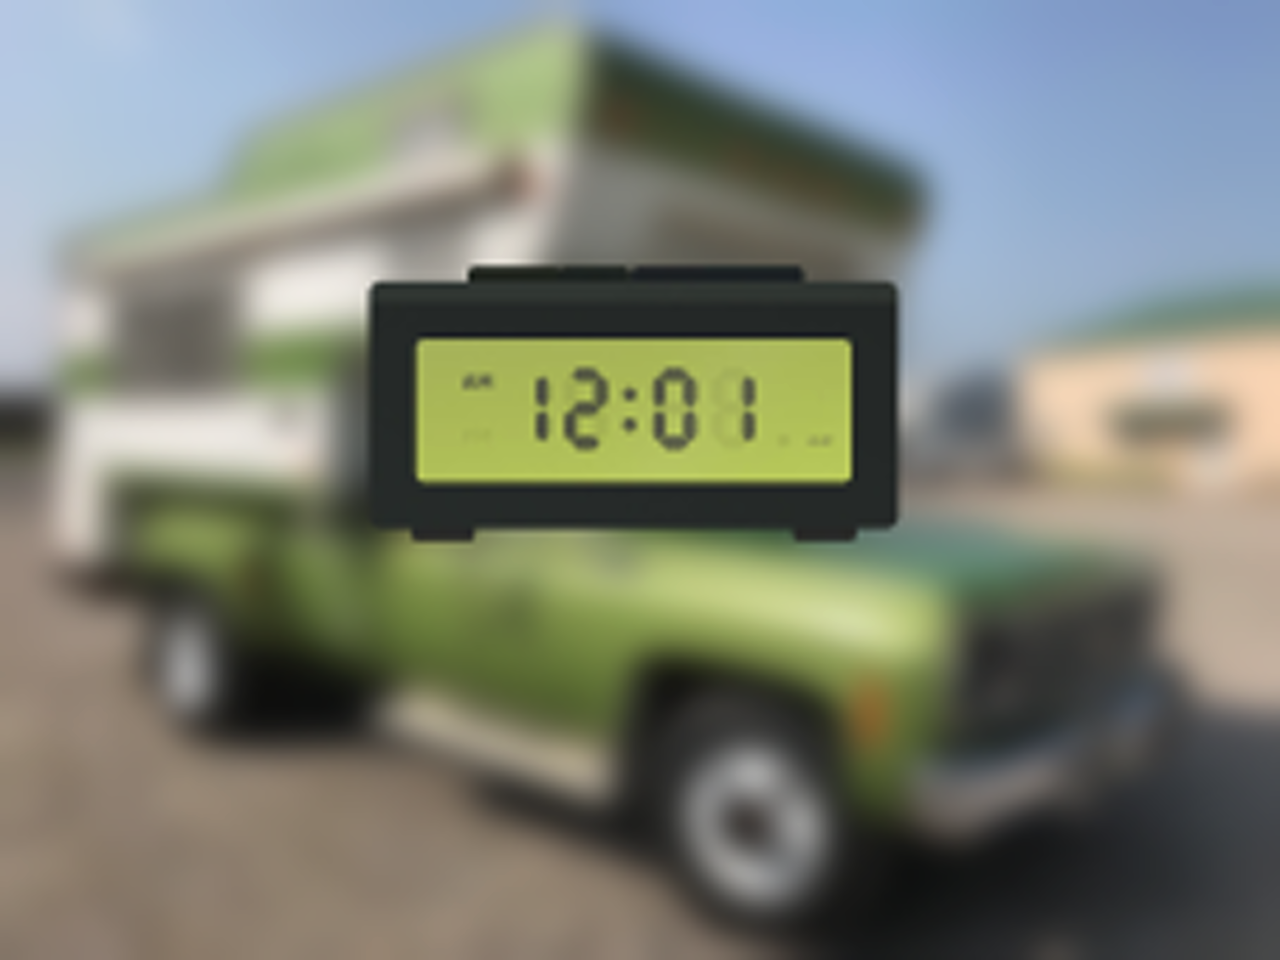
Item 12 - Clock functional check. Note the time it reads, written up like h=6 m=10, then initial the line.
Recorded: h=12 m=1
